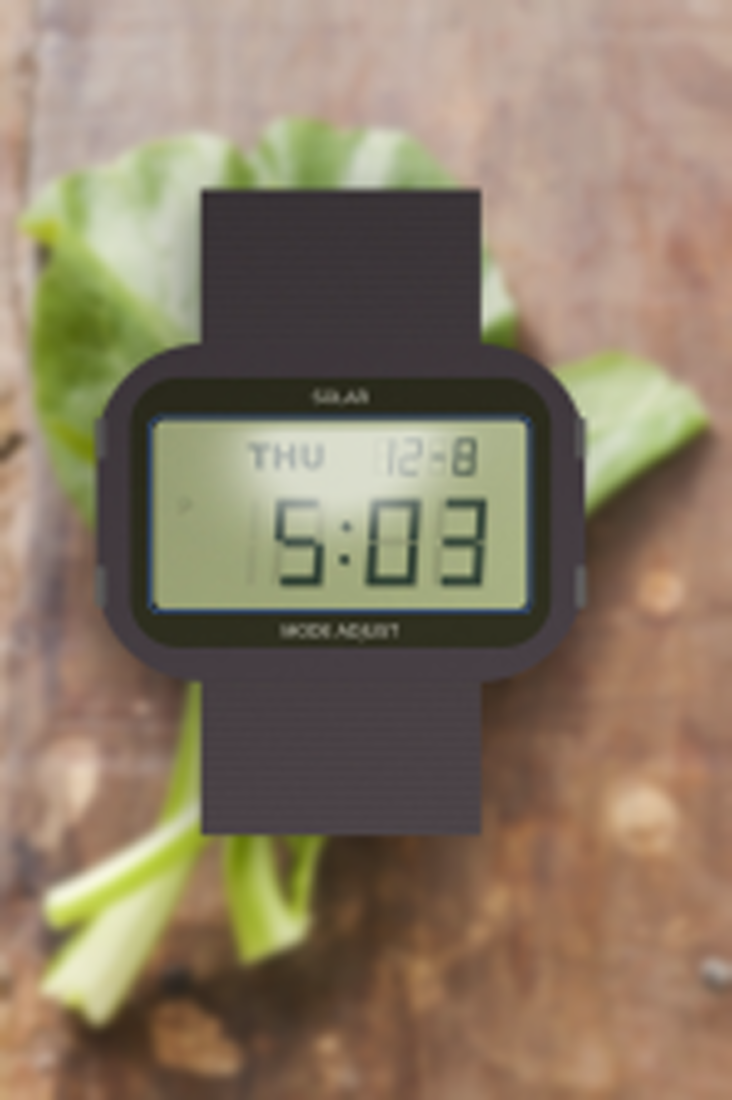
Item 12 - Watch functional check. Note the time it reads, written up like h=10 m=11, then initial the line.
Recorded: h=5 m=3
